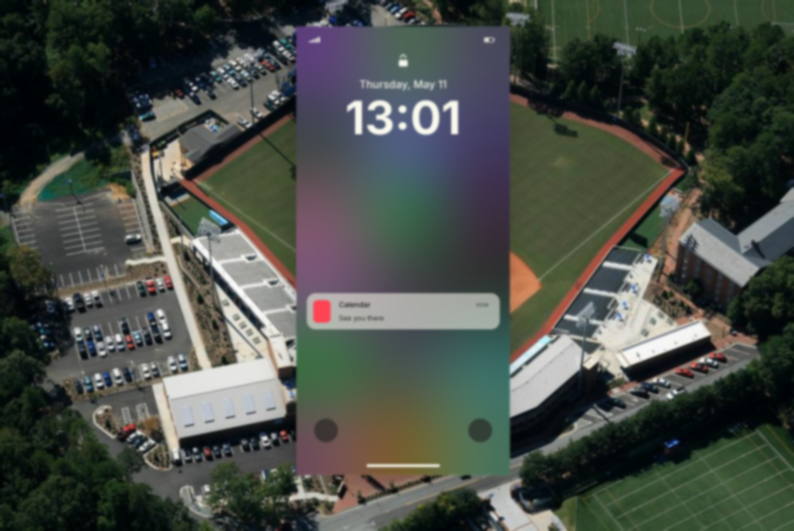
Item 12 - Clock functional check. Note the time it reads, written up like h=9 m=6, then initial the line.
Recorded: h=13 m=1
